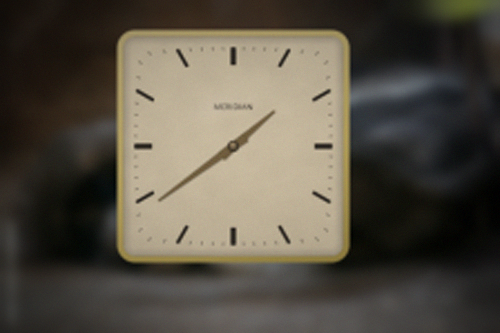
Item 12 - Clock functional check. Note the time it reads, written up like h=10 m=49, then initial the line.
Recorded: h=1 m=39
